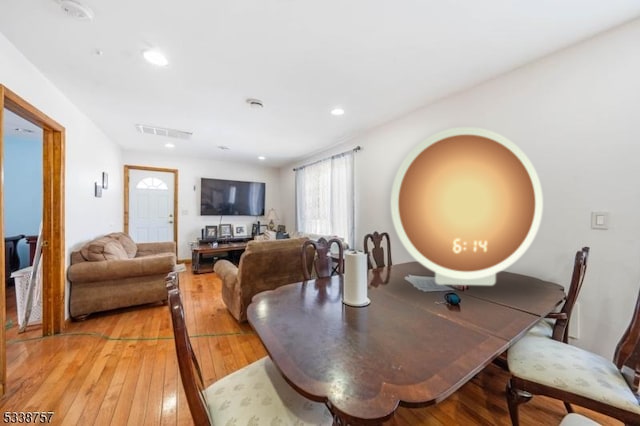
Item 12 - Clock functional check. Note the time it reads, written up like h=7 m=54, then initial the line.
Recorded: h=6 m=14
